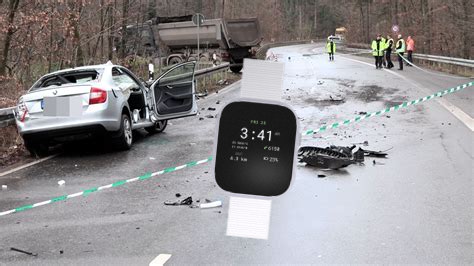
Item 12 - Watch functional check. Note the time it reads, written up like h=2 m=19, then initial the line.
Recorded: h=3 m=41
